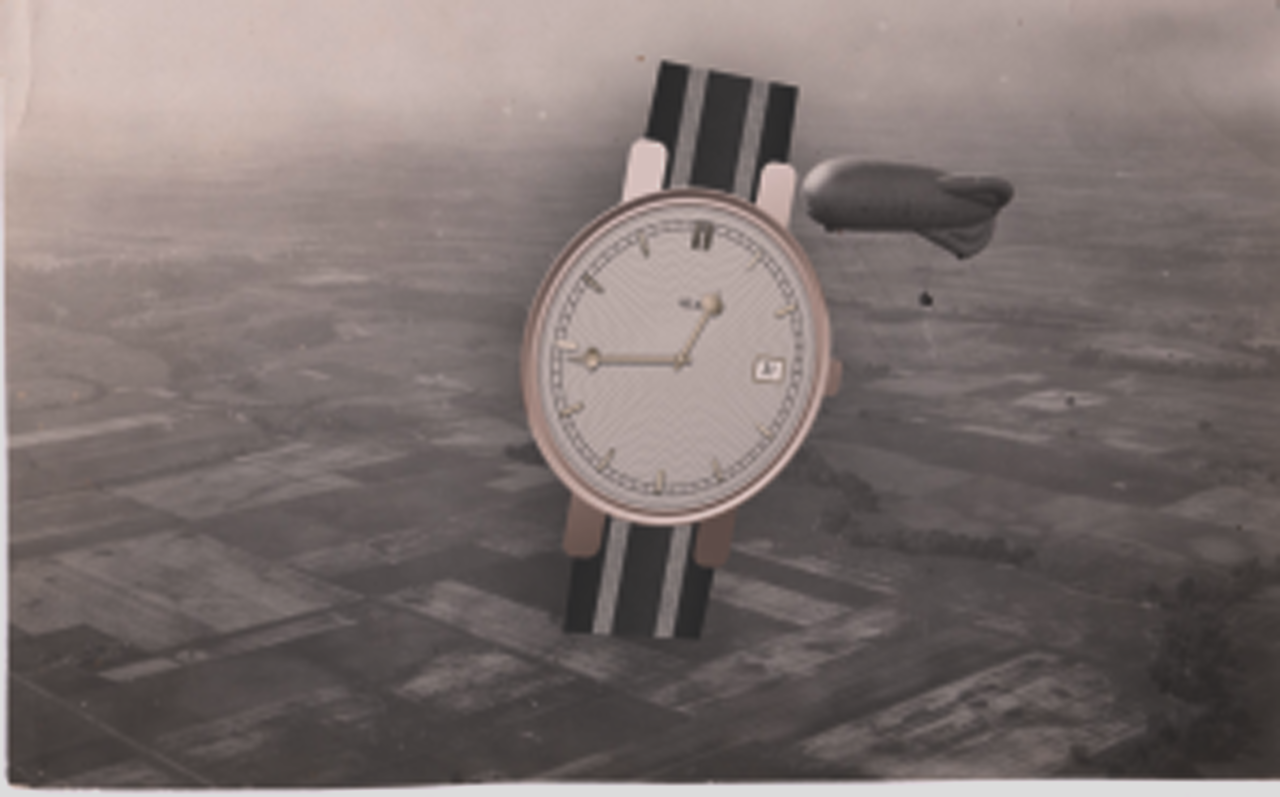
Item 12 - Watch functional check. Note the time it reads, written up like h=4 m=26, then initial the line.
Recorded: h=12 m=44
